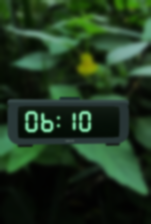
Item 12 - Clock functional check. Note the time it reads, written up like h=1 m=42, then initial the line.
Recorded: h=6 m=10
